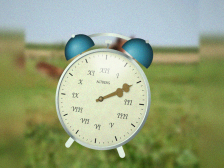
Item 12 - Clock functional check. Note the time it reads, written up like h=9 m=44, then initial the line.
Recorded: h=2 m=10
